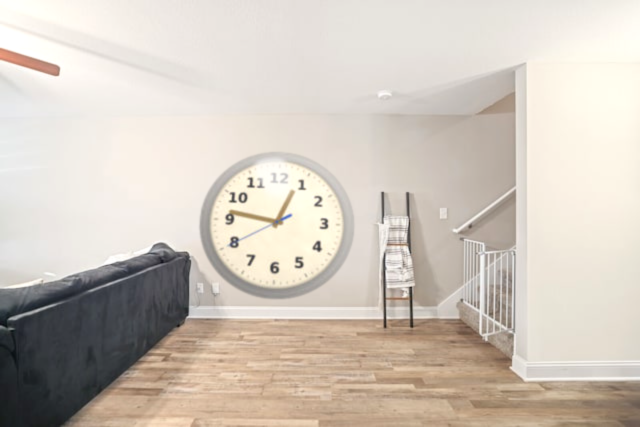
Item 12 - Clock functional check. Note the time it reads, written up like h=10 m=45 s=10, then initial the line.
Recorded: h=12 m=46 s=40
